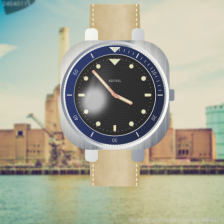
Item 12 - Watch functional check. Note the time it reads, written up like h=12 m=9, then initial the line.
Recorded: h=3 m=53
